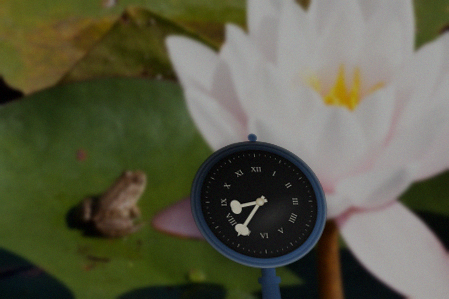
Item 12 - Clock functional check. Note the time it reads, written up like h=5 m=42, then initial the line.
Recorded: h=8 m=36
